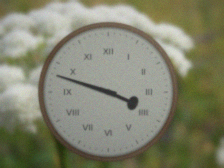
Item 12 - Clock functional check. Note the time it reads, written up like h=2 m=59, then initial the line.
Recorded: h=3 m=48
